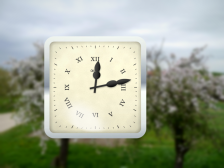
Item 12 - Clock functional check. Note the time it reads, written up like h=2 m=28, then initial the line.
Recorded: h=12 m=13
